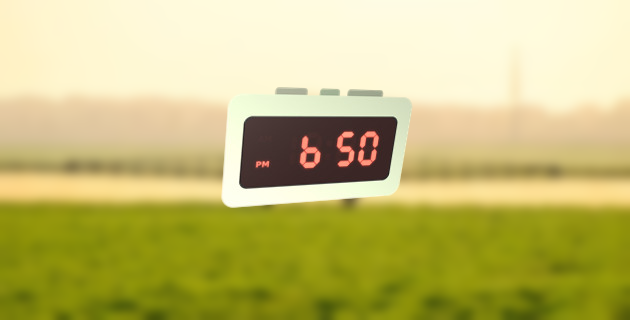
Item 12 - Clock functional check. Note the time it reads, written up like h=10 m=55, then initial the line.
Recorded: h=6 m=50
